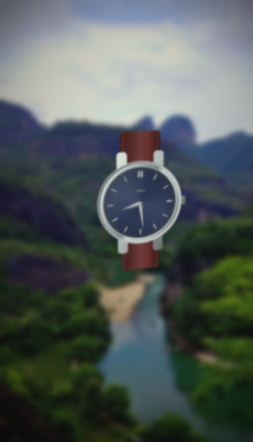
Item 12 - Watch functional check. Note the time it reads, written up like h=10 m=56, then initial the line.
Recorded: h=8 m=29
